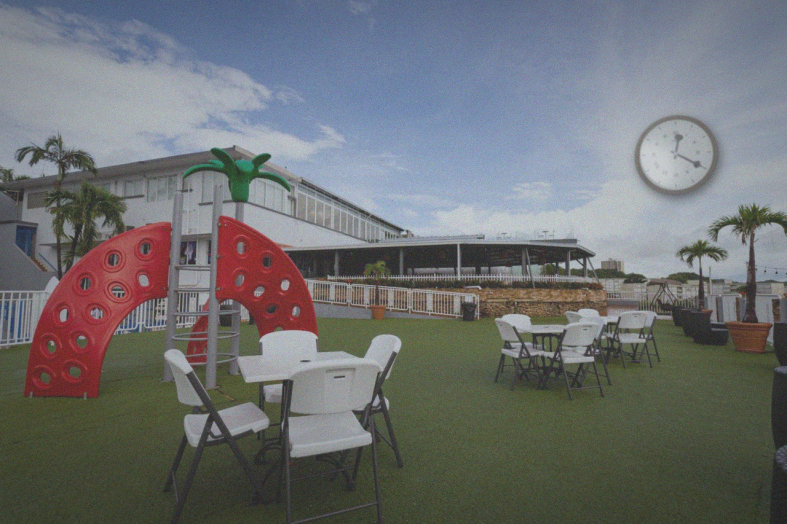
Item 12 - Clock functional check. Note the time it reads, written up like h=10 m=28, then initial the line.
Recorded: h=12 m=20
